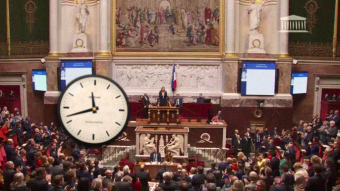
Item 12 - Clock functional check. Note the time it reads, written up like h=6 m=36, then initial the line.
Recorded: h=11 m=42
